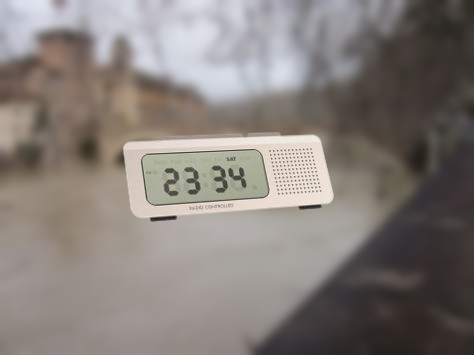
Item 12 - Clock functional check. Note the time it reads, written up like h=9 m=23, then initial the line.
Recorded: h=23 m=34
